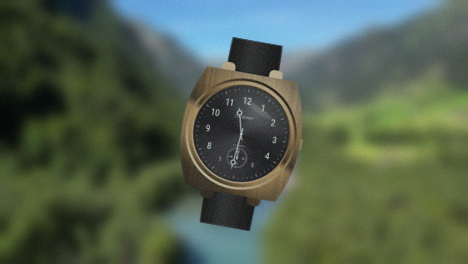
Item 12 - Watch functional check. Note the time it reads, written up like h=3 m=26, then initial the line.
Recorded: h=11 m=31
